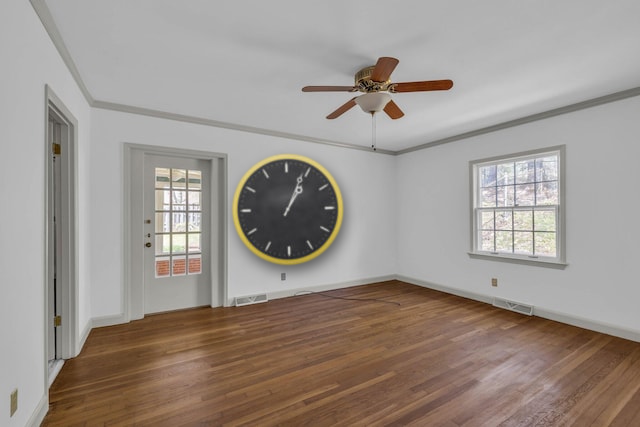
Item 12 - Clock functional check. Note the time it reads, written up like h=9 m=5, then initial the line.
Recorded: h=1 m=4
